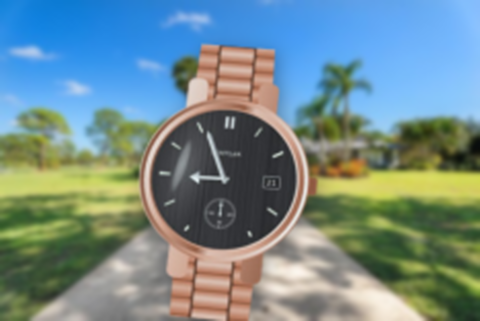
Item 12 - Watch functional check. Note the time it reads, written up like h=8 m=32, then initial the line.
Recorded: h=8 m=56
